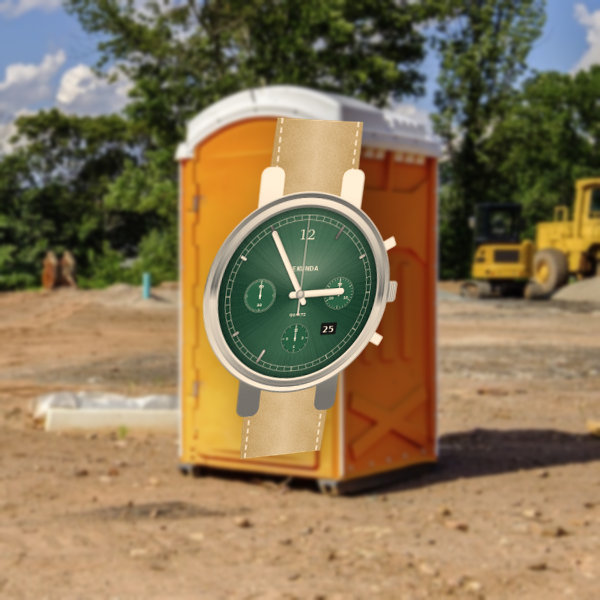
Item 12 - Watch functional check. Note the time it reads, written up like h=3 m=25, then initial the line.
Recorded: h=2 m=55
